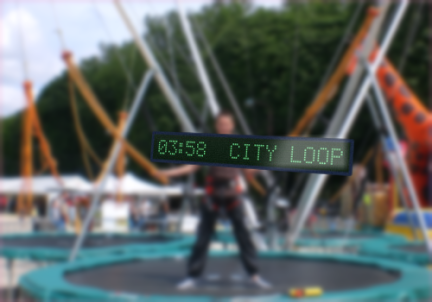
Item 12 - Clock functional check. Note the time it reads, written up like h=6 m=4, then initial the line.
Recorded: h=3 m=58
